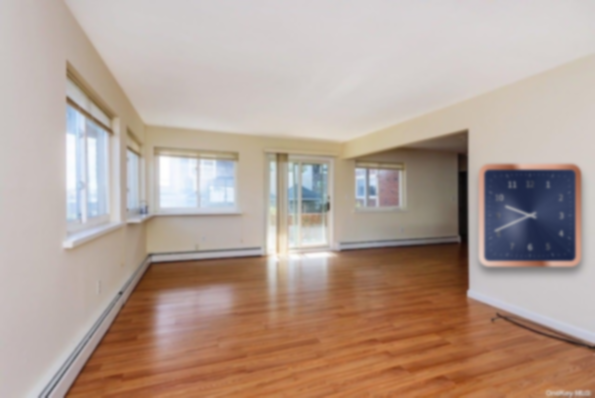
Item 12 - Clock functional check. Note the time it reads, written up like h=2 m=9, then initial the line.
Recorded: h=9 m=41
